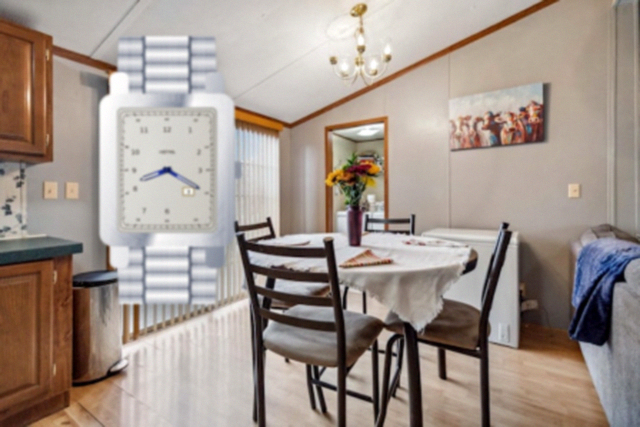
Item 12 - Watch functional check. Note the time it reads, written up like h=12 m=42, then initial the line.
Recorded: h=8 m=20
